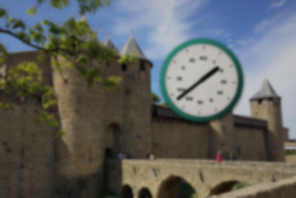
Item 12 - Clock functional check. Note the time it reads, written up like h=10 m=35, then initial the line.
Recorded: h=1 m=38
